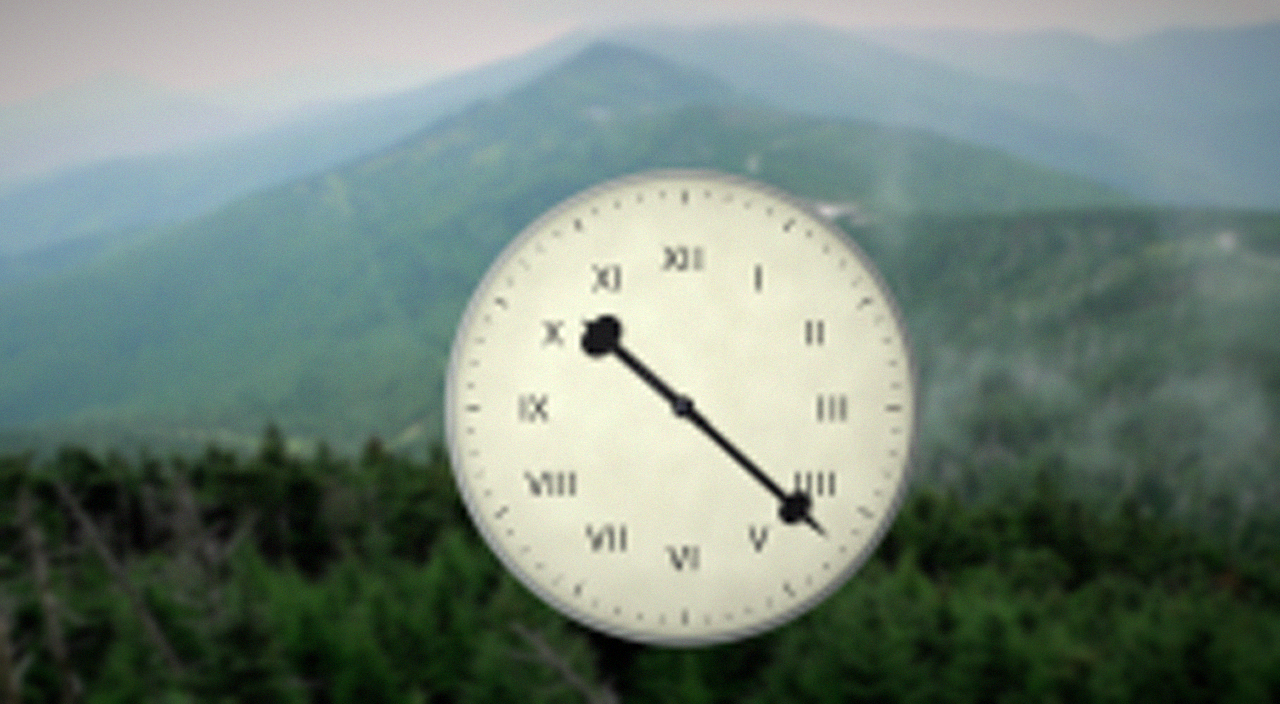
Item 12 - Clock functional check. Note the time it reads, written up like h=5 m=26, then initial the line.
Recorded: h=10 m=22
